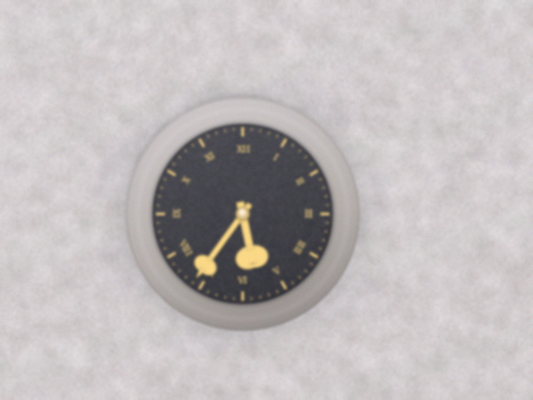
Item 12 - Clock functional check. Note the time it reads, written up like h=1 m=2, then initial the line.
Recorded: h=5 m=36
